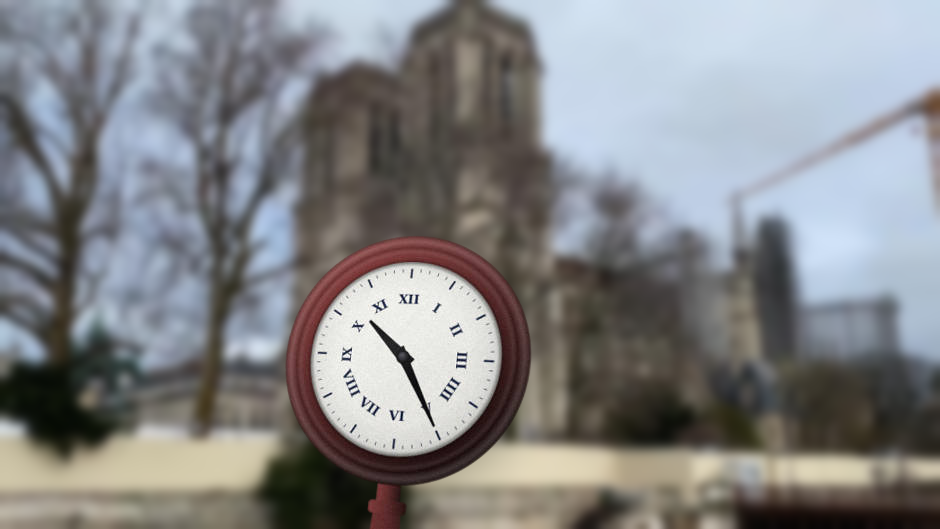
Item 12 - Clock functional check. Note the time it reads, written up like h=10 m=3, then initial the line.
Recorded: h=10 m=25
